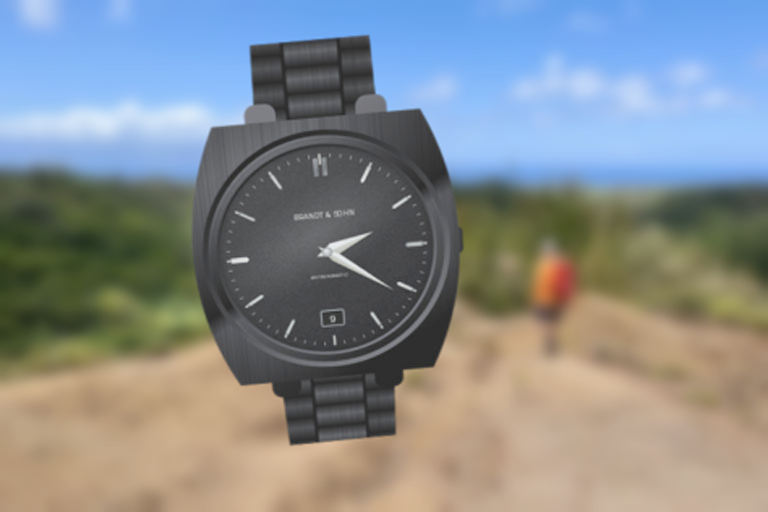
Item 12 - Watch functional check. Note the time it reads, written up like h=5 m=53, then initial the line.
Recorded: h=2 m=21
